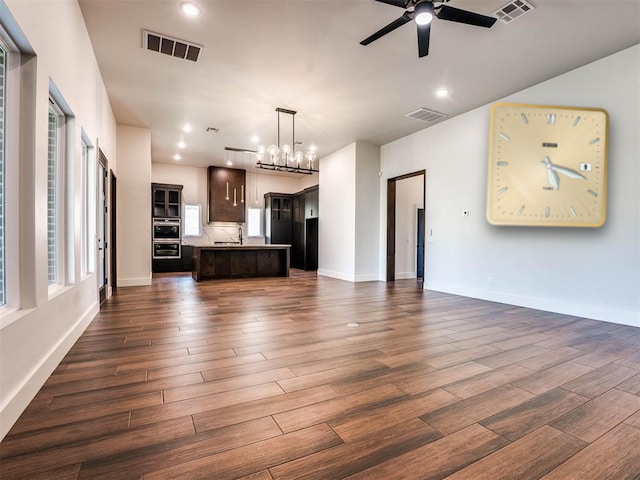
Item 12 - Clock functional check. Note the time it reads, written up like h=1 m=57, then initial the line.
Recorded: h=5 m=18
